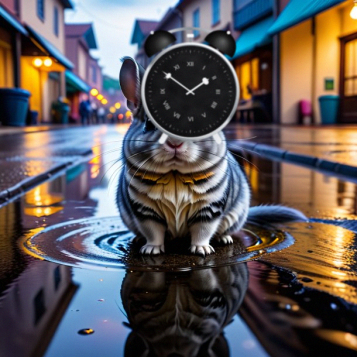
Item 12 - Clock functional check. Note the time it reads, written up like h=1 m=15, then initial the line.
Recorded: h=1 m=51
